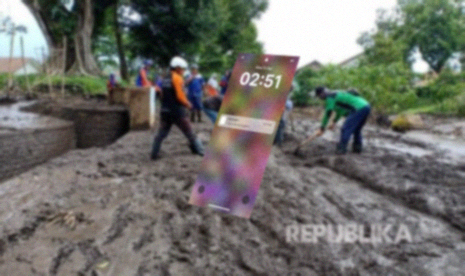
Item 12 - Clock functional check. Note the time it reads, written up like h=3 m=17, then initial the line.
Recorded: h=2 m=51
